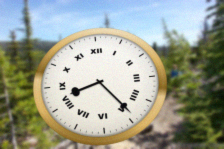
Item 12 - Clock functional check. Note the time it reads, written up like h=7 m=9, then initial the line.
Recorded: h=8 m=24
